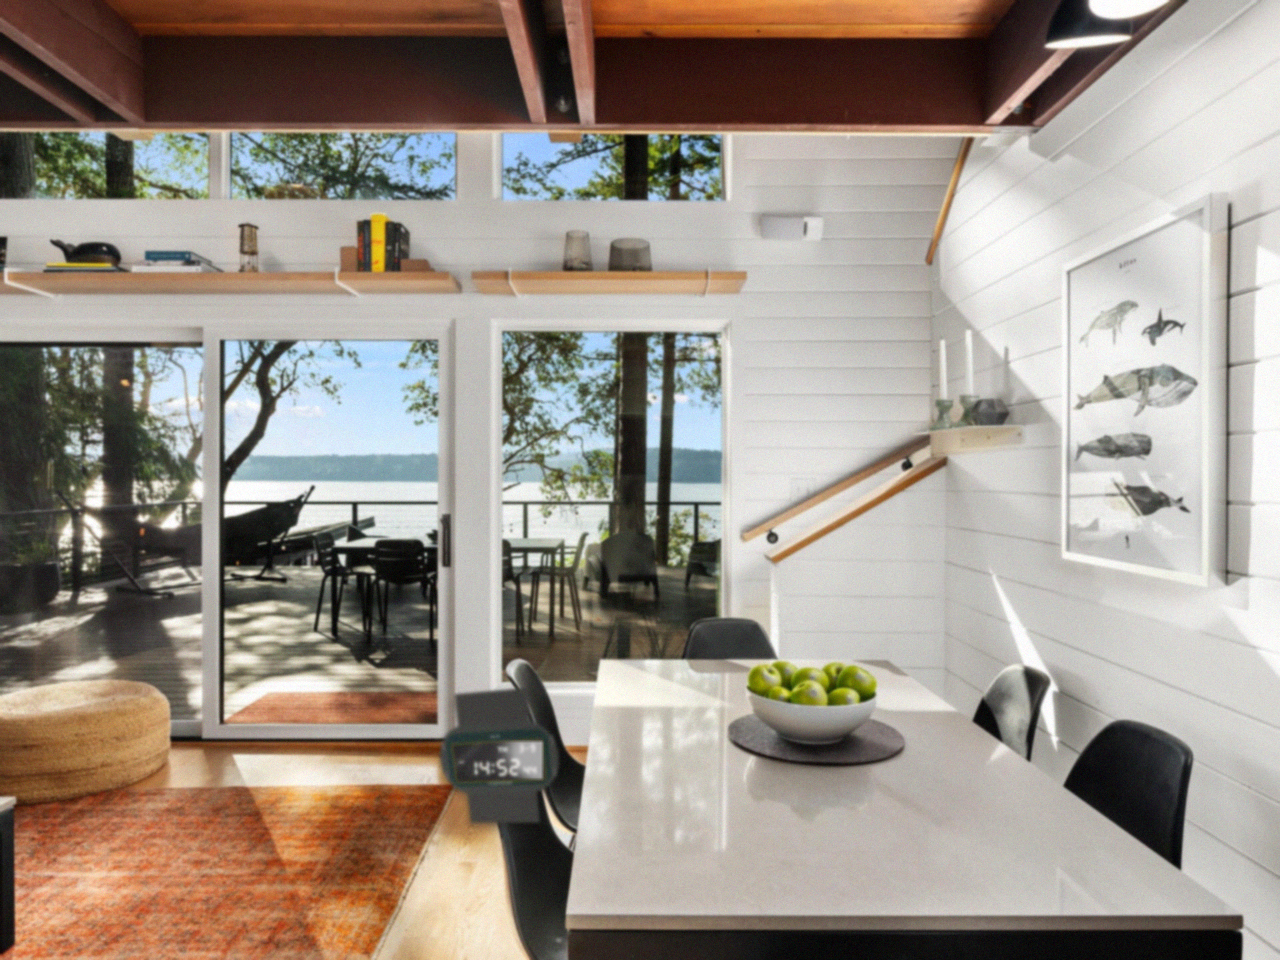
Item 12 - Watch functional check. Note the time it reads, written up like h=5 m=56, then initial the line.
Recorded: h=14 m=52
